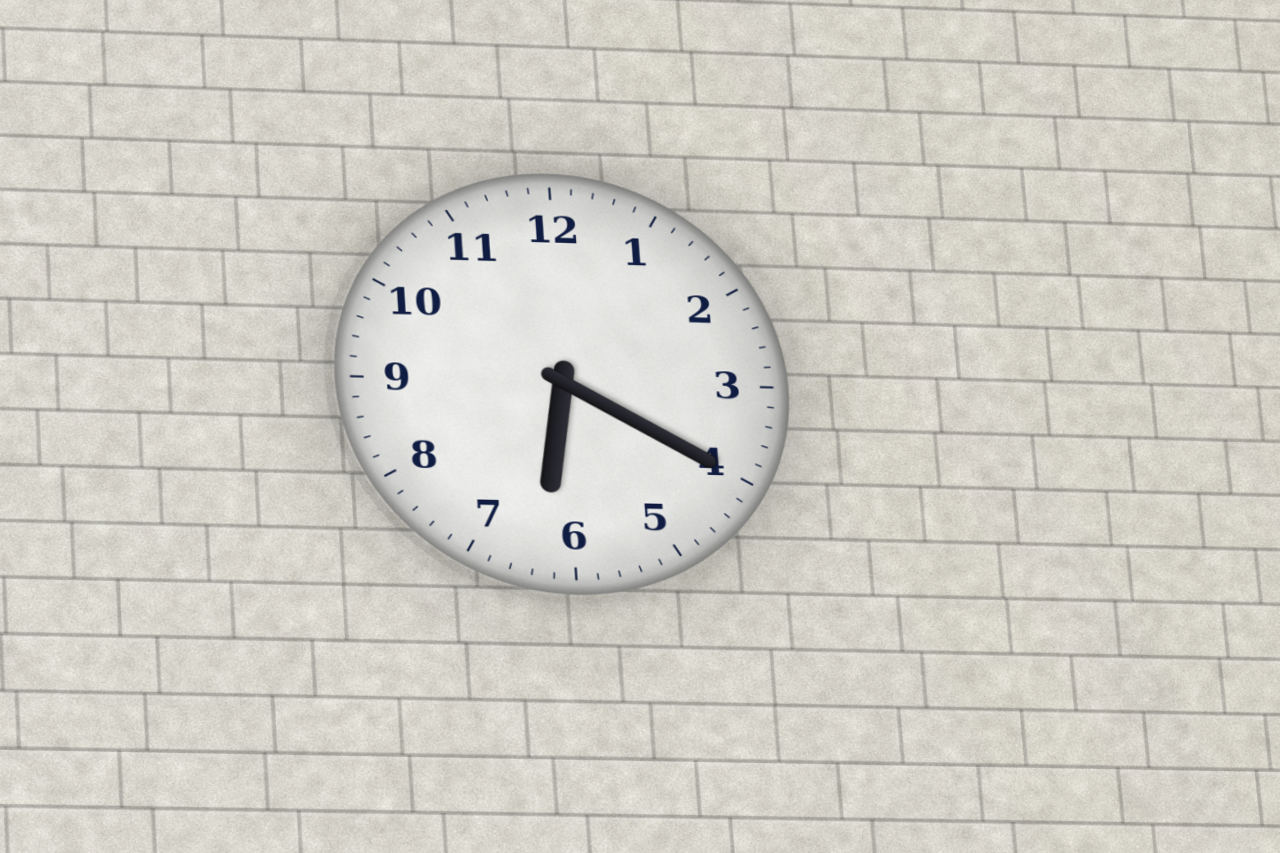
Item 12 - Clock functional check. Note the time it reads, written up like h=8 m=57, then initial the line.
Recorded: h=6 m=20
